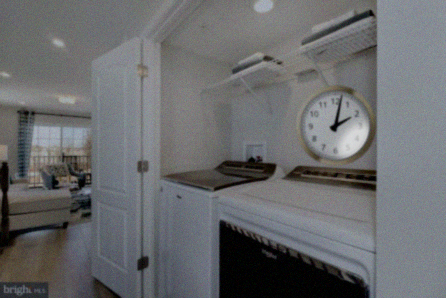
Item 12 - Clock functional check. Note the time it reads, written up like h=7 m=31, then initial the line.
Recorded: h=2 m=2
